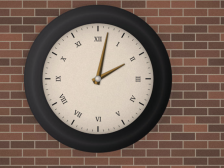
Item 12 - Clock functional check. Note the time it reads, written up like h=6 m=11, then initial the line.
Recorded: h=2 m=2
